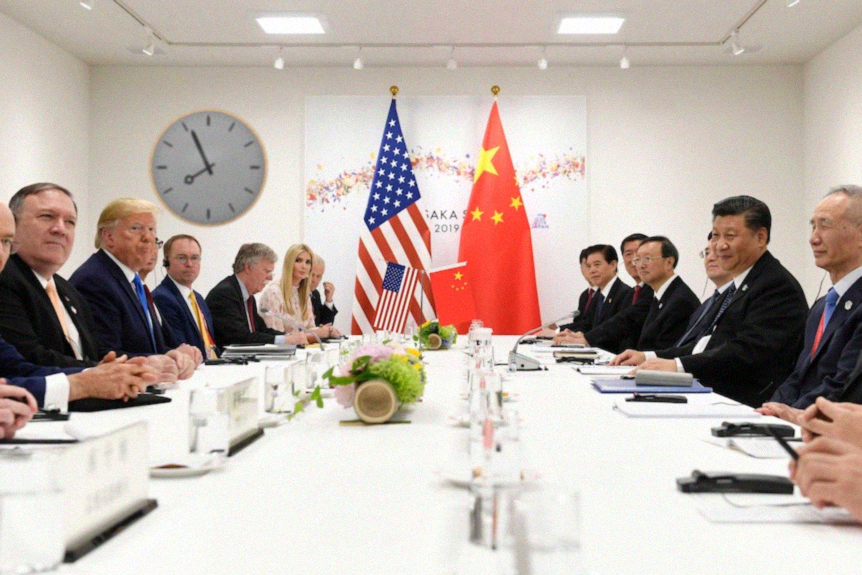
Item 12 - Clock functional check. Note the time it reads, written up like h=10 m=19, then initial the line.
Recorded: h=7 m=56
